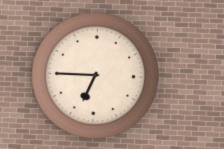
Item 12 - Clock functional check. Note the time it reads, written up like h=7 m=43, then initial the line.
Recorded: h=6 m=45
